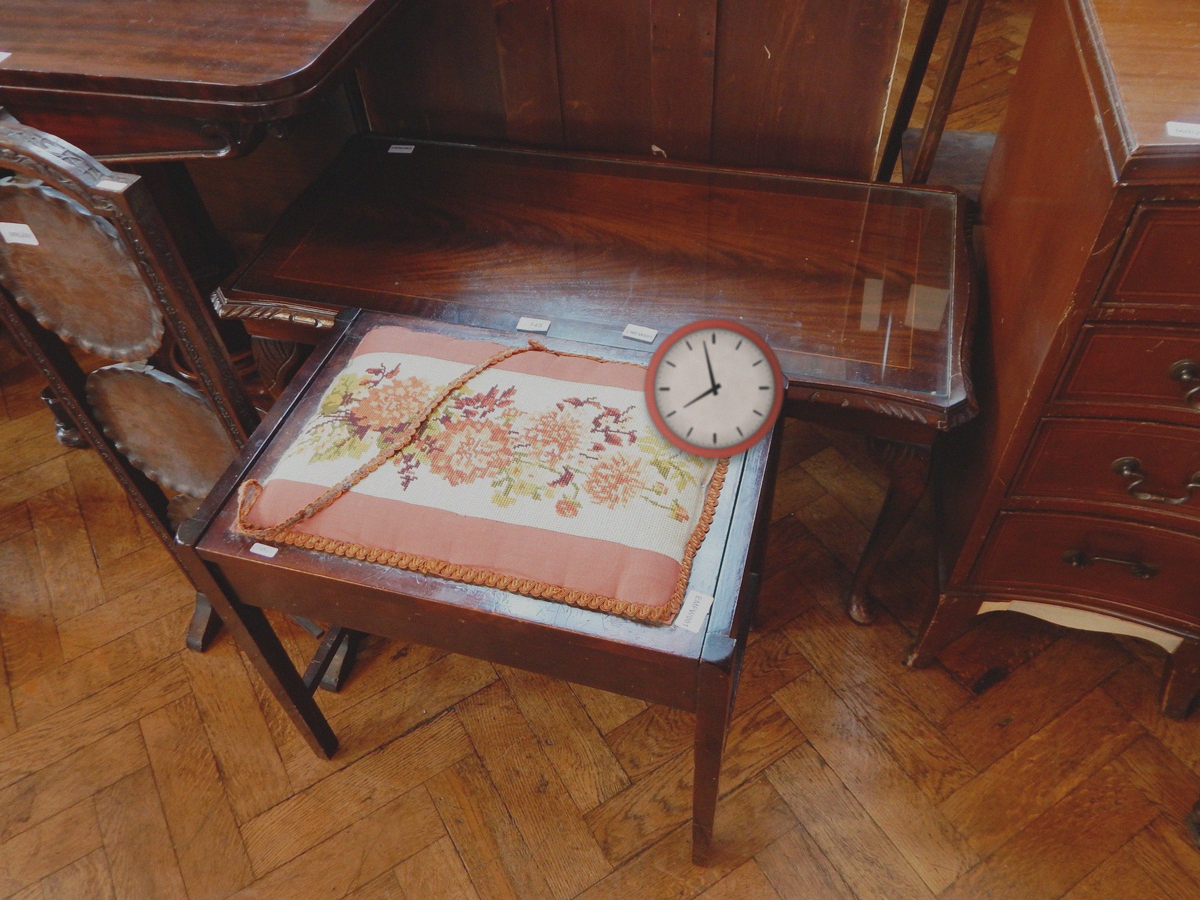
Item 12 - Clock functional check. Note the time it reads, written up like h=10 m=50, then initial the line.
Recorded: h=7 m=58
